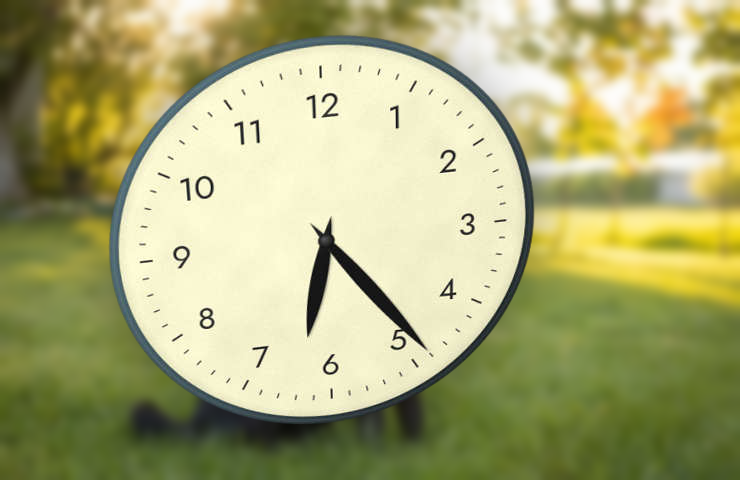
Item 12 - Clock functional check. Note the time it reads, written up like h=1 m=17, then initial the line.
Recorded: h=6 m=24
